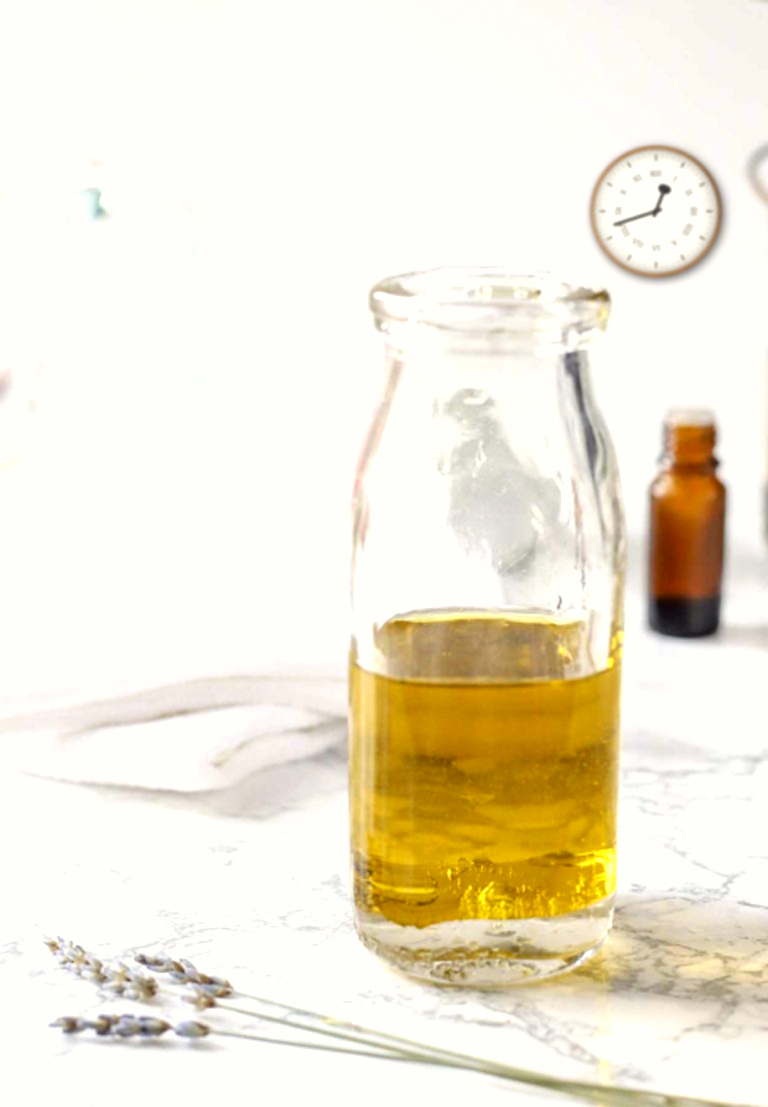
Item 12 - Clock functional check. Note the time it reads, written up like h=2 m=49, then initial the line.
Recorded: h=12 m=42
